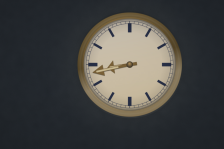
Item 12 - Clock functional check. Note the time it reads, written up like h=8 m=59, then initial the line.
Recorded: h=8 m=43
